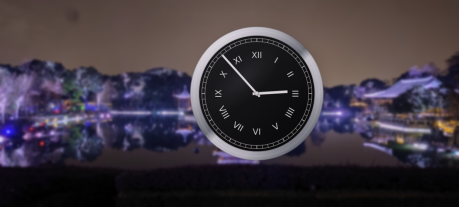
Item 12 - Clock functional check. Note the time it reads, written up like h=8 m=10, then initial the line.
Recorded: h=2 m=53
